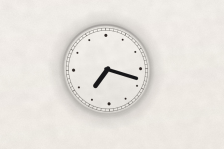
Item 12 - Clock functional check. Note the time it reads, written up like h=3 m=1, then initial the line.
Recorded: h=7 m=18
